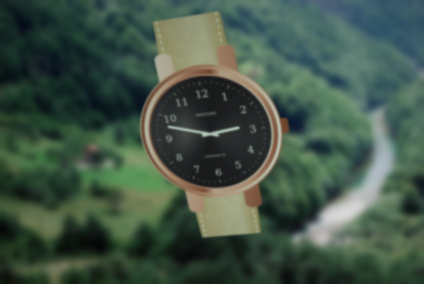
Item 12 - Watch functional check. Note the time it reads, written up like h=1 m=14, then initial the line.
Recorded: h=2 m=48
